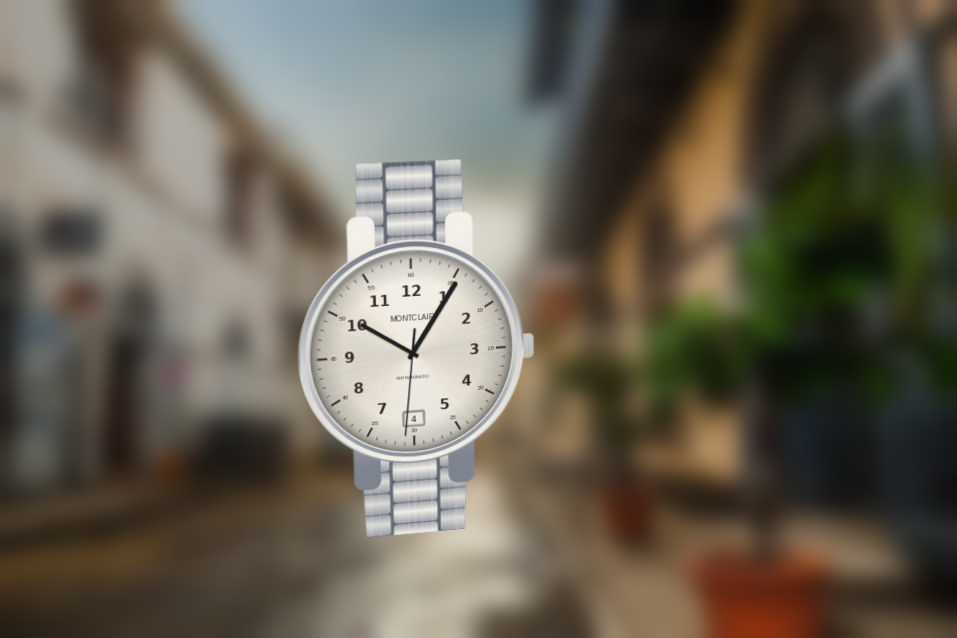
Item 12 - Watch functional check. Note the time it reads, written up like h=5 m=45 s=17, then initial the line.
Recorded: h=10 m=5 s=31
